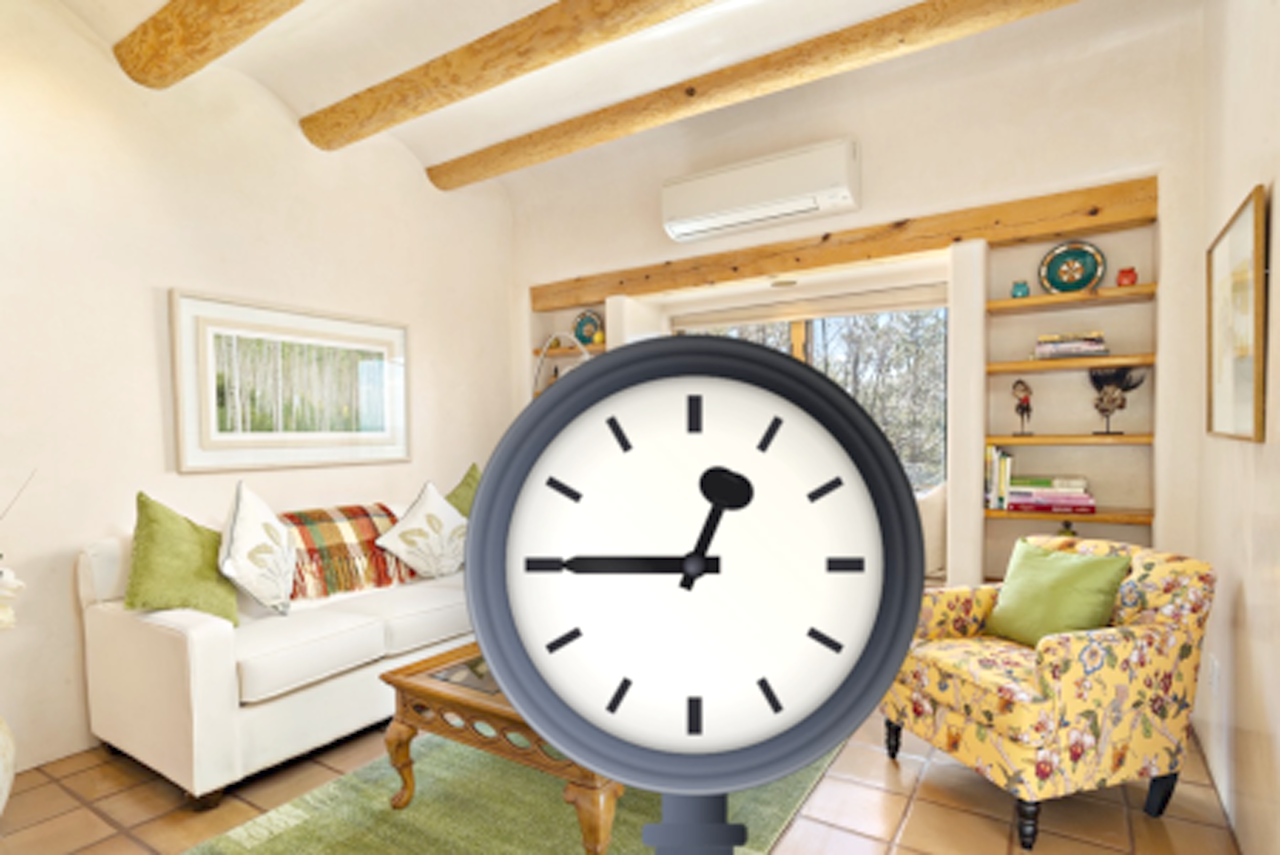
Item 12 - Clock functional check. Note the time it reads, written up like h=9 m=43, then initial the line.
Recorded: h=12 m=45
